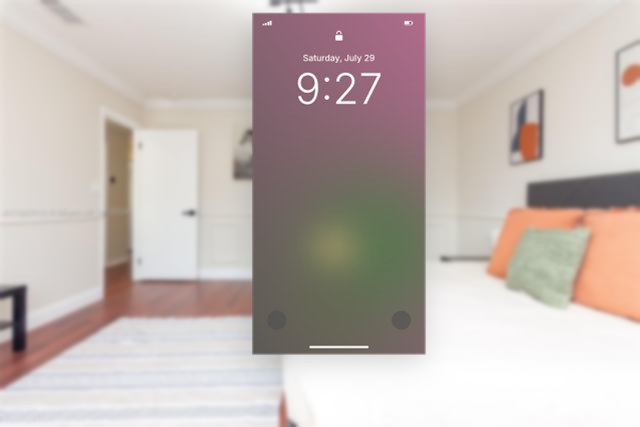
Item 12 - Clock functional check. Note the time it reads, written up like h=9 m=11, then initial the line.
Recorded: h=9 m=27
